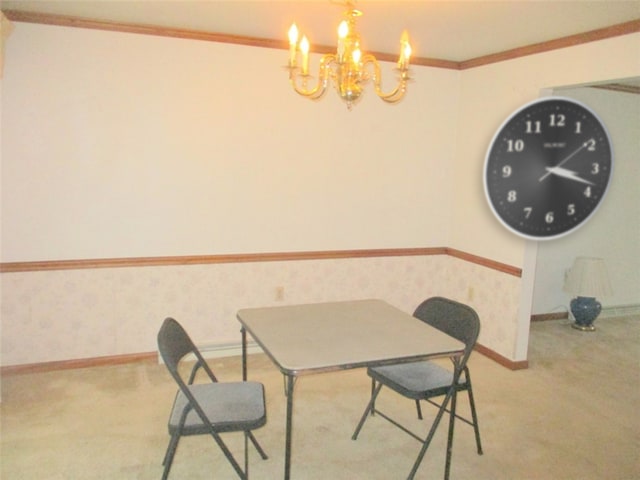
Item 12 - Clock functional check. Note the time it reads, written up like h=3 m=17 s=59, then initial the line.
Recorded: h=3 m=18 s=9
